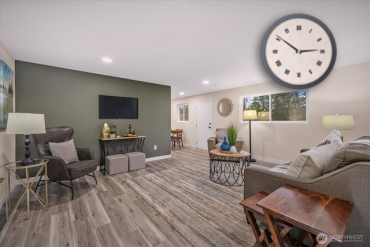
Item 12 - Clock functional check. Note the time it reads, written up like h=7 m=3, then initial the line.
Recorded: h=2 m=51
